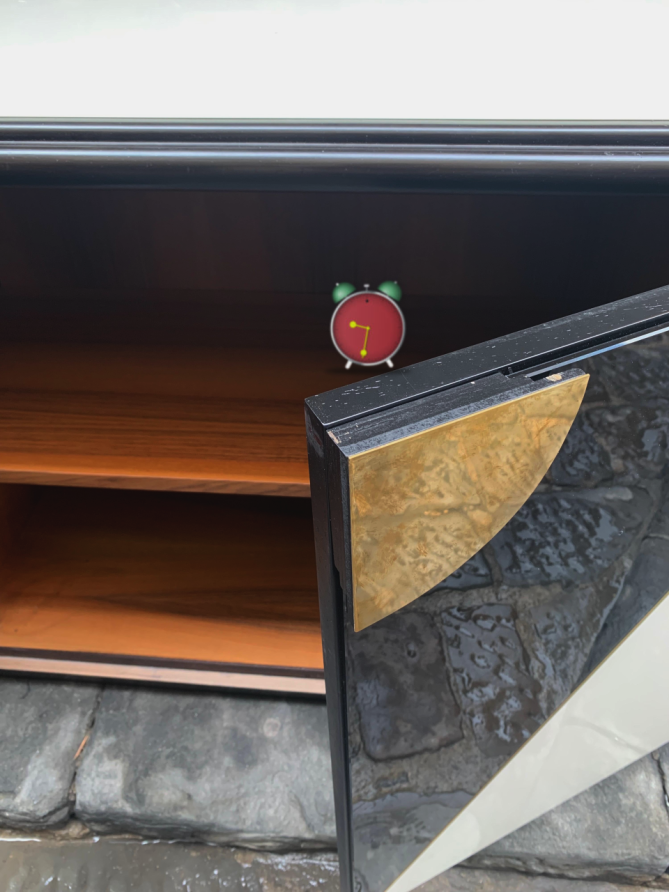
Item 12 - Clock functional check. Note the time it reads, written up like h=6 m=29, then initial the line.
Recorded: h=9 m=32
